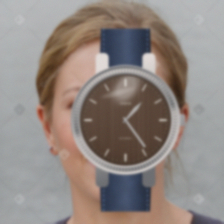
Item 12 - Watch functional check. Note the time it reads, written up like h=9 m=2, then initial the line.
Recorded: h=1 m=24
